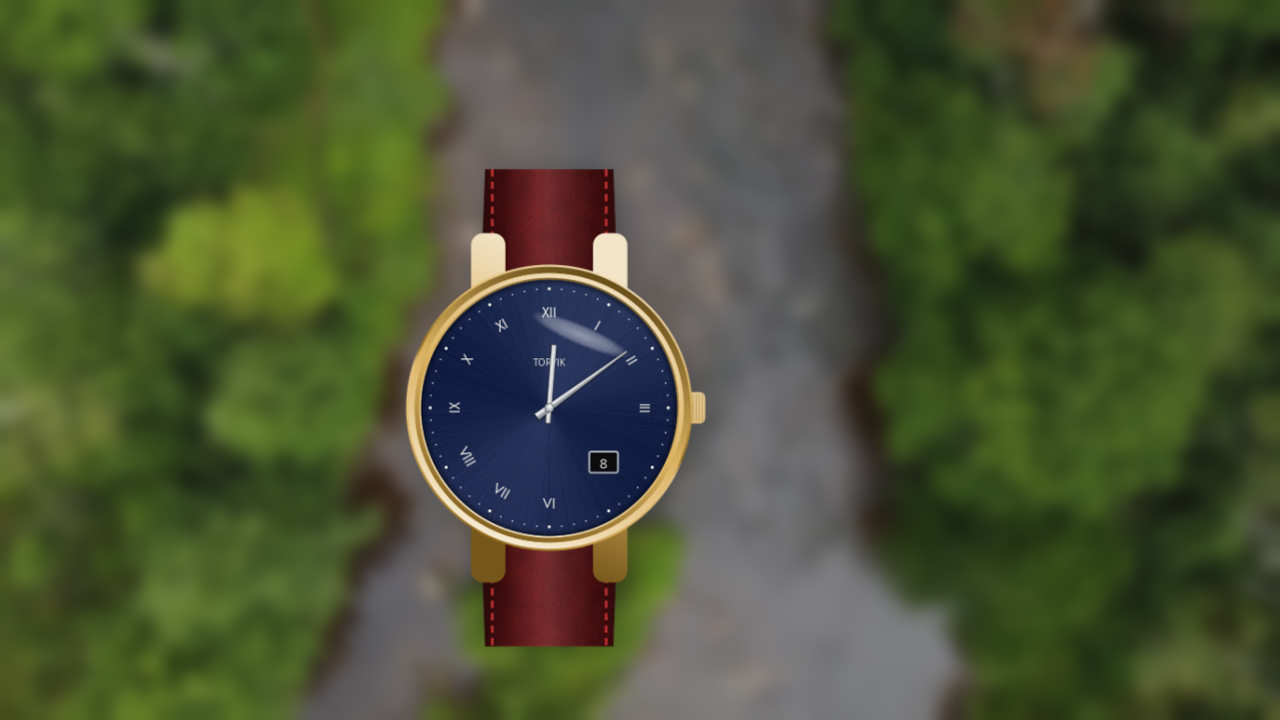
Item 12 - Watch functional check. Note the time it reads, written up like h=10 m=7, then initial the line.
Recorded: h=12 m=9
